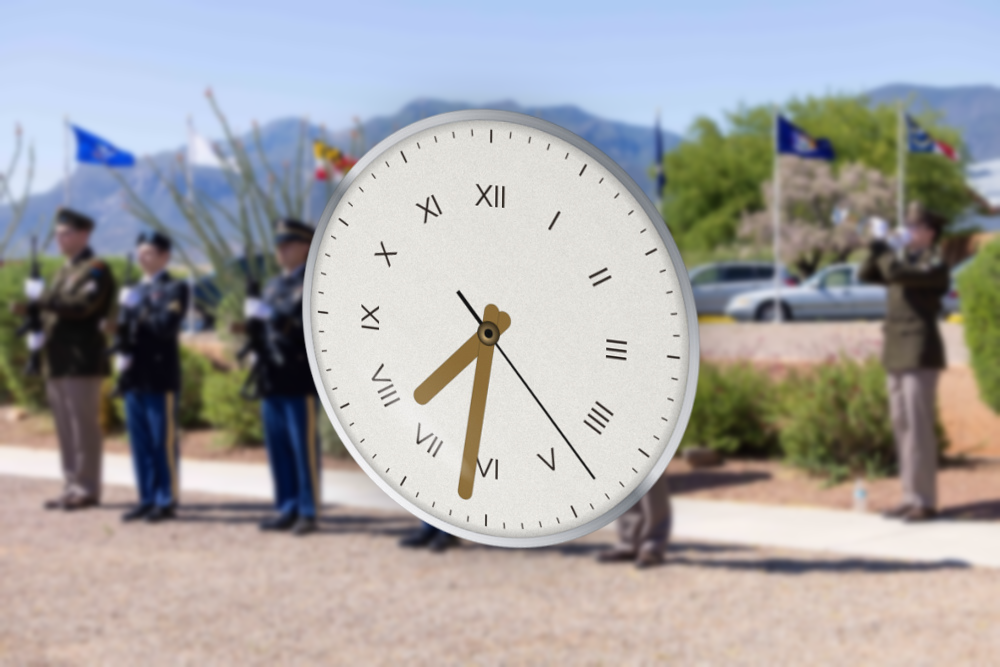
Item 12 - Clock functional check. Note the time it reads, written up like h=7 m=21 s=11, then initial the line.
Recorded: h=7 m=31 s=23
